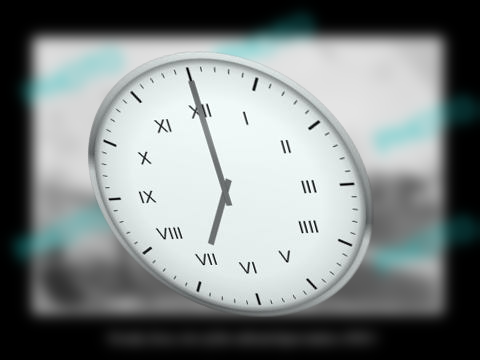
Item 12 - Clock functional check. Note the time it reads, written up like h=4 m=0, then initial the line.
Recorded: h=7 m=0
